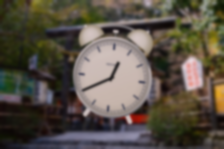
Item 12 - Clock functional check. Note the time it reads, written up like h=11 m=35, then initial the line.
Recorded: h=12 m=40
